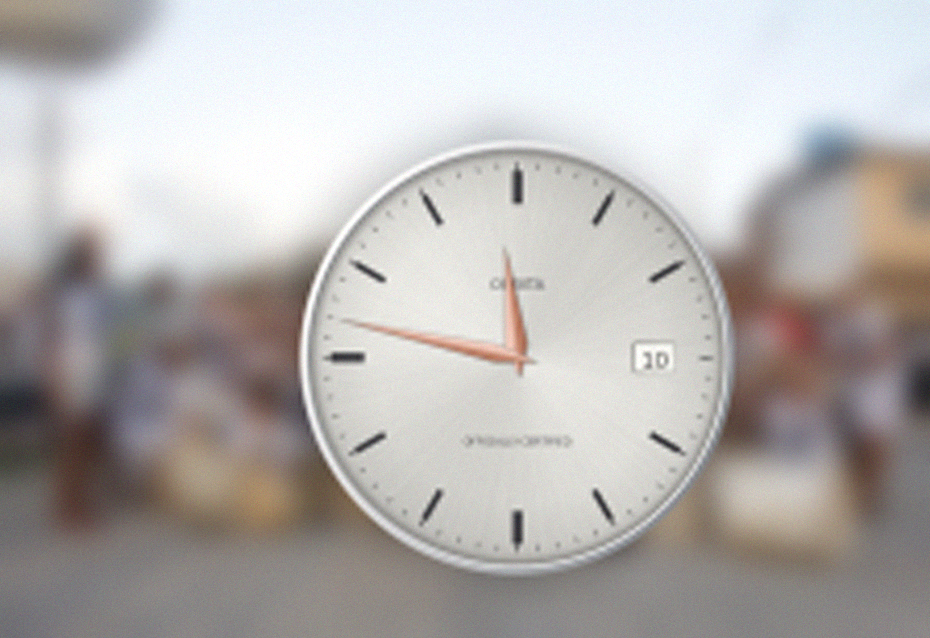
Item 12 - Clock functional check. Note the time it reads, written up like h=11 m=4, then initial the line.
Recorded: h=11 m=47
